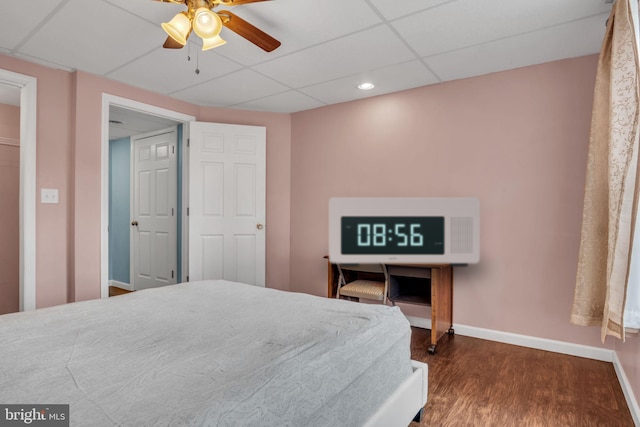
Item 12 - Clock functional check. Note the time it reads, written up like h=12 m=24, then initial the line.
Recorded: h=8 m=56
